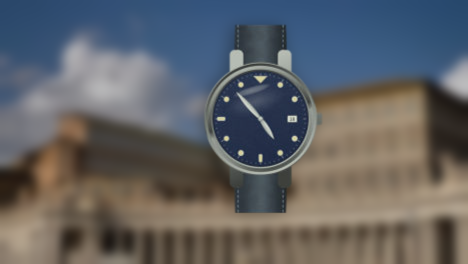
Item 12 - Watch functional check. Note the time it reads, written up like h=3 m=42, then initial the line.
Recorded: h=4 m=53
